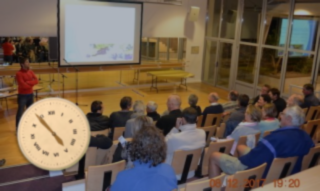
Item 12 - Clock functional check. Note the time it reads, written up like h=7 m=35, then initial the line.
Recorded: h=4 m=54
